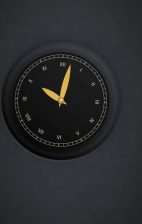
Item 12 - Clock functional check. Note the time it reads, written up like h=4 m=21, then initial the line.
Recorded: h=10 m=2
